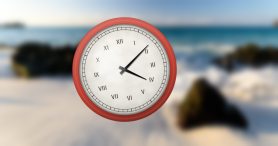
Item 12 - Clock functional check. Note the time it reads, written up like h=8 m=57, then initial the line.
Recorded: h=4 m=9
